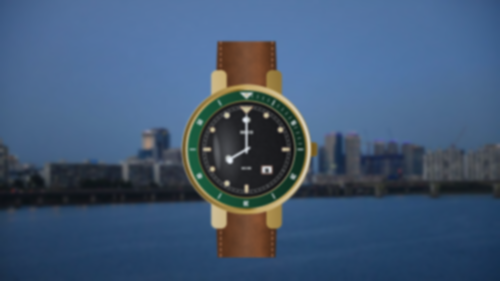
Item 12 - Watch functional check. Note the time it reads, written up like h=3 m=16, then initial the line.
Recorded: h=8 m=0
